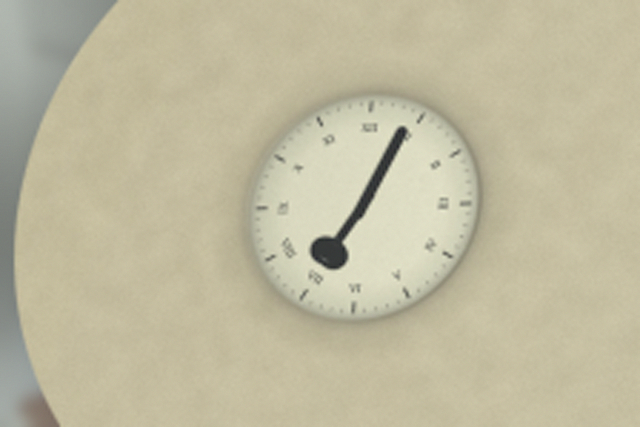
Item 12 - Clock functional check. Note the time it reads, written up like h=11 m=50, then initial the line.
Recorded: h=7 m=4
